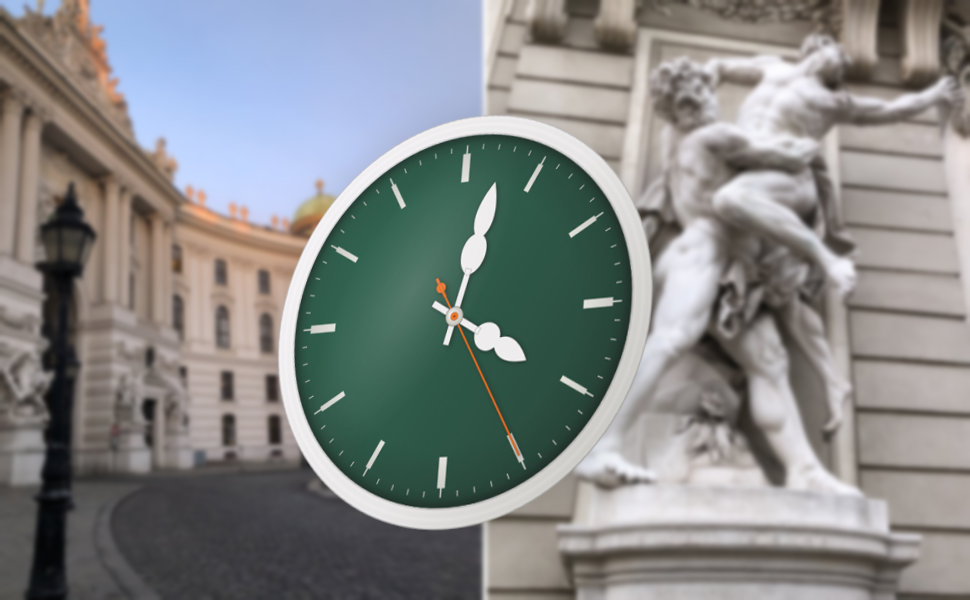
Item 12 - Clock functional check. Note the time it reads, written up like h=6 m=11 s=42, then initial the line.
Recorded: h=4 m=2 s=25
